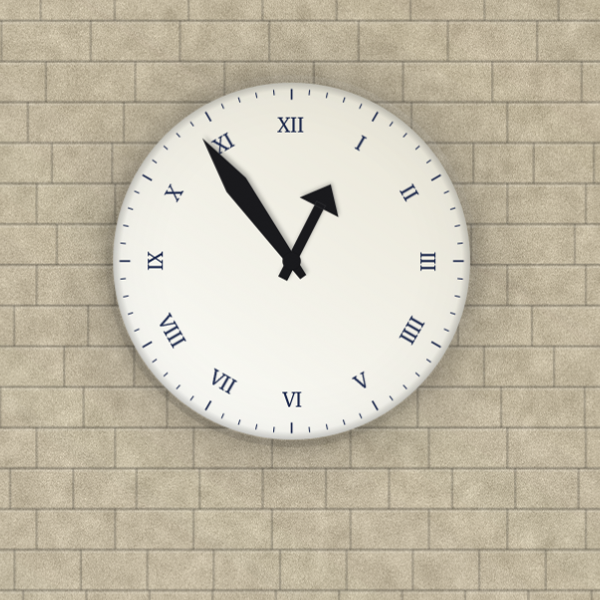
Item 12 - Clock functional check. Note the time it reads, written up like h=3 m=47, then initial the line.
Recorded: h=12 m=54
